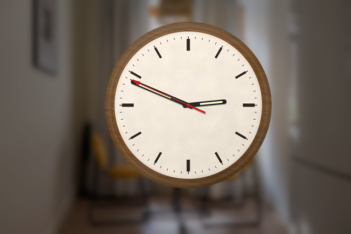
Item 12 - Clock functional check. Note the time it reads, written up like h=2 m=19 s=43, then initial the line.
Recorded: h=2 m=48 s=49
